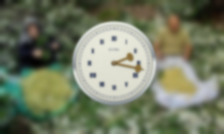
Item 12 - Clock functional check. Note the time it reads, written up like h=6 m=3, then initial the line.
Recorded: h=2 m=17
